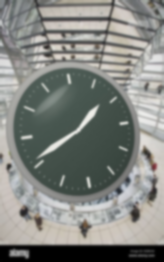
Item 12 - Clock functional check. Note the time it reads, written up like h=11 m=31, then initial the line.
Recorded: h=1 m=41
